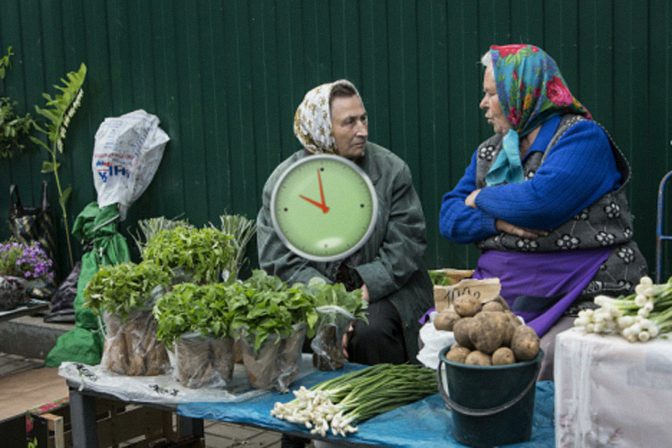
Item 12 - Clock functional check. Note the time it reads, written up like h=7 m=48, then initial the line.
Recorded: h=9 m=59
